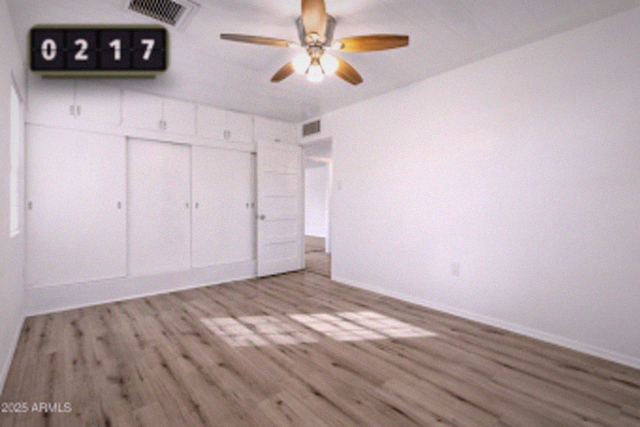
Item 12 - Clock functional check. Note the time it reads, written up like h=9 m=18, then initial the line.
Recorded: h=2 m=17
